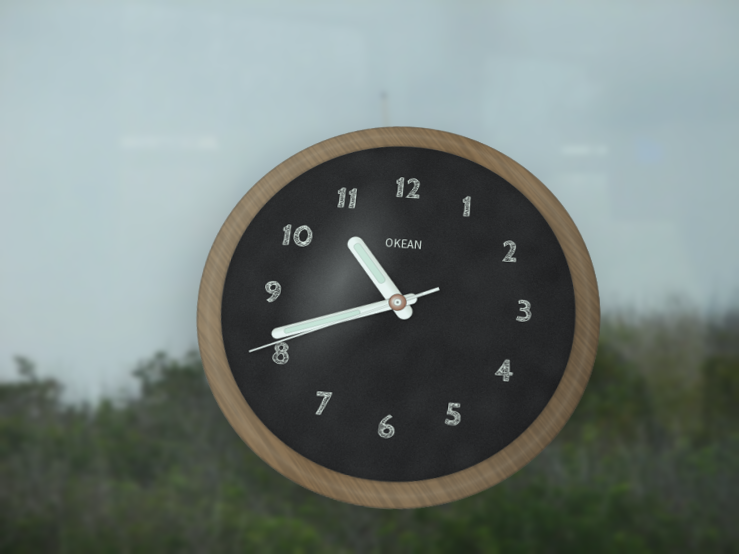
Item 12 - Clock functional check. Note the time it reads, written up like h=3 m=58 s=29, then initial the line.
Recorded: h=10 m=41 s=41
